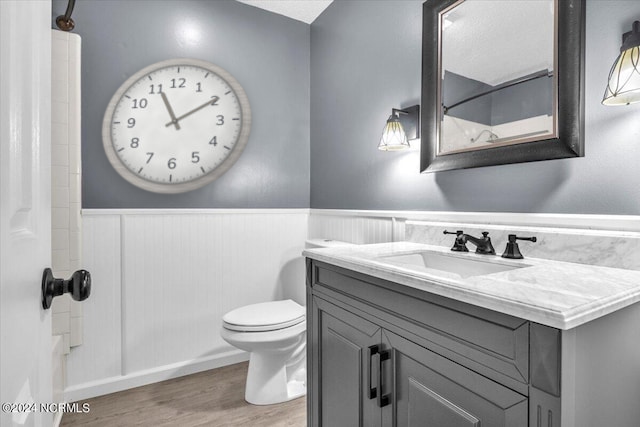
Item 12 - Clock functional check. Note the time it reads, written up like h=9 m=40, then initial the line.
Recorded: h=11 m=10
